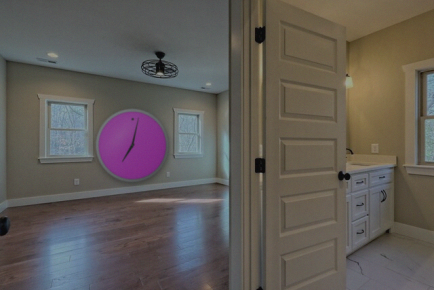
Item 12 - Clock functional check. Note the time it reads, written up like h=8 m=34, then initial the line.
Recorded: h=7 m=2
